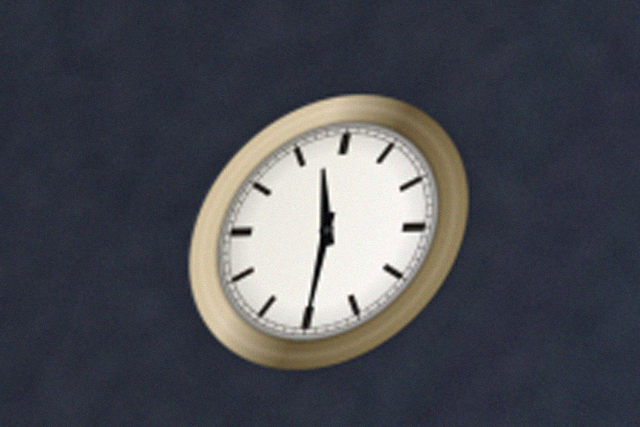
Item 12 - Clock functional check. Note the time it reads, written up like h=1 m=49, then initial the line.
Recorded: h=11 m=30
